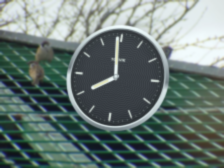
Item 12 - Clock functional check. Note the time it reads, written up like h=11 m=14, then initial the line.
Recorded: h=7 m=59
